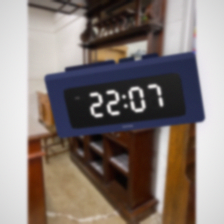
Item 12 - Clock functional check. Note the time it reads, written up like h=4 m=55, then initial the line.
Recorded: h=22 m=7
